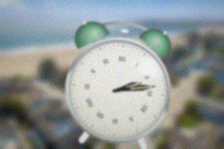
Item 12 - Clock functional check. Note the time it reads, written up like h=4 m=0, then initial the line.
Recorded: h=2 m=13
